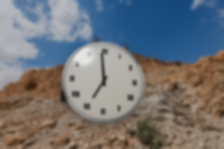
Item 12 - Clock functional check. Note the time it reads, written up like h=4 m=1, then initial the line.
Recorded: h=6 m=59
